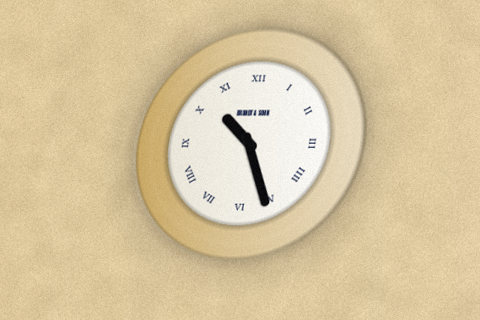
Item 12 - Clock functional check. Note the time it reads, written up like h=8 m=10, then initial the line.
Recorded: h=10 m=26
